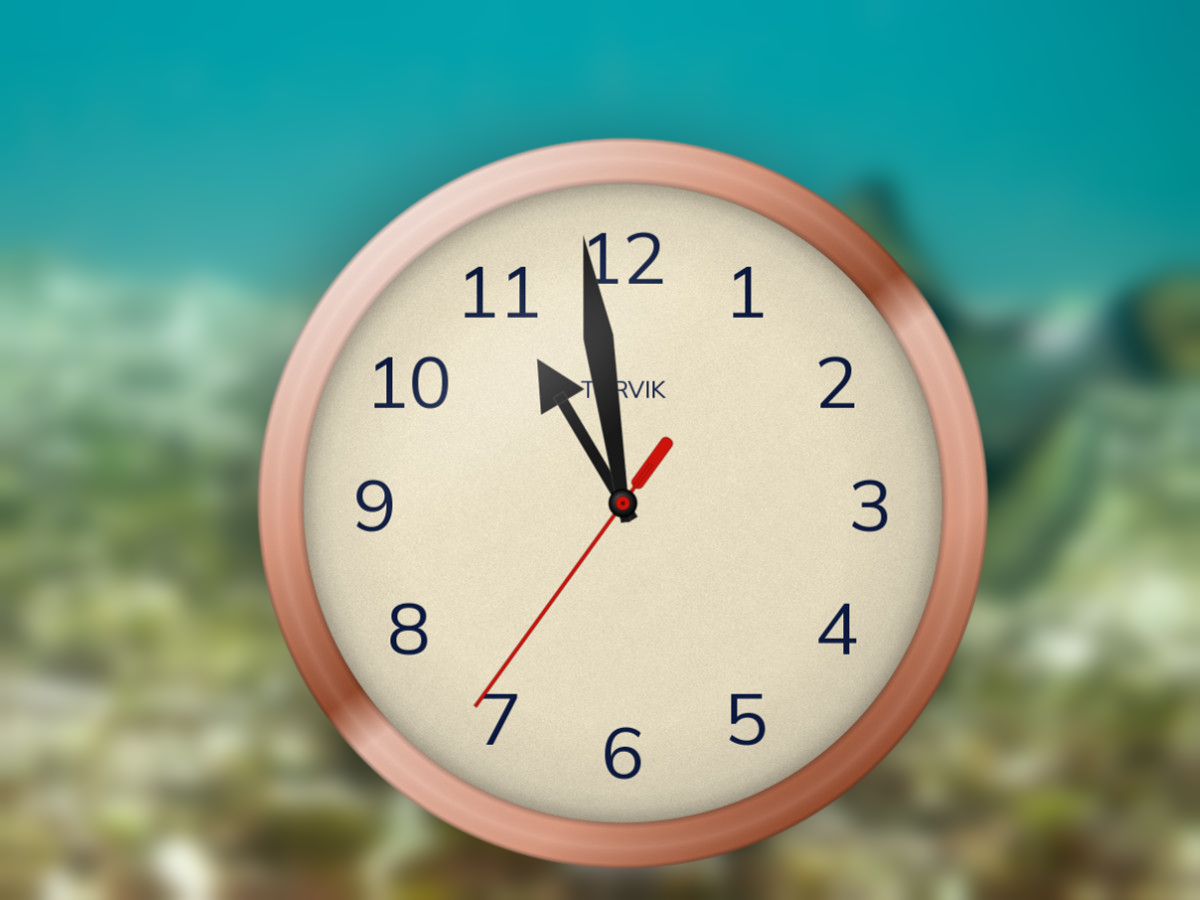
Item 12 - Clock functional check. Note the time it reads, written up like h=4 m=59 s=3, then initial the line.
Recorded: h=10 m=58 s=36
